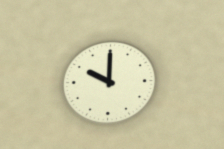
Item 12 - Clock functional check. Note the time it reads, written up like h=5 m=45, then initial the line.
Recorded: h=10 m=0
